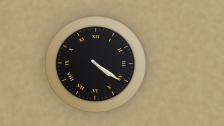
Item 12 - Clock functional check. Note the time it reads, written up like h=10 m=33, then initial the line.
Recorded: h=4 m=21
